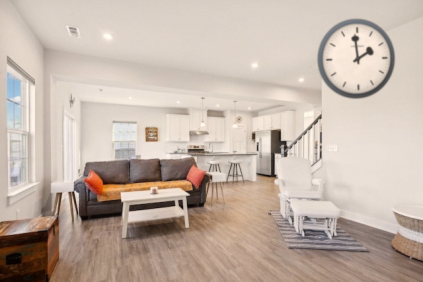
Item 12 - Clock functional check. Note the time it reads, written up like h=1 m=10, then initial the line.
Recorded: h=1 m=59
